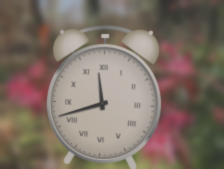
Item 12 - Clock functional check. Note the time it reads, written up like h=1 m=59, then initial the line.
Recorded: h=11 m=42
